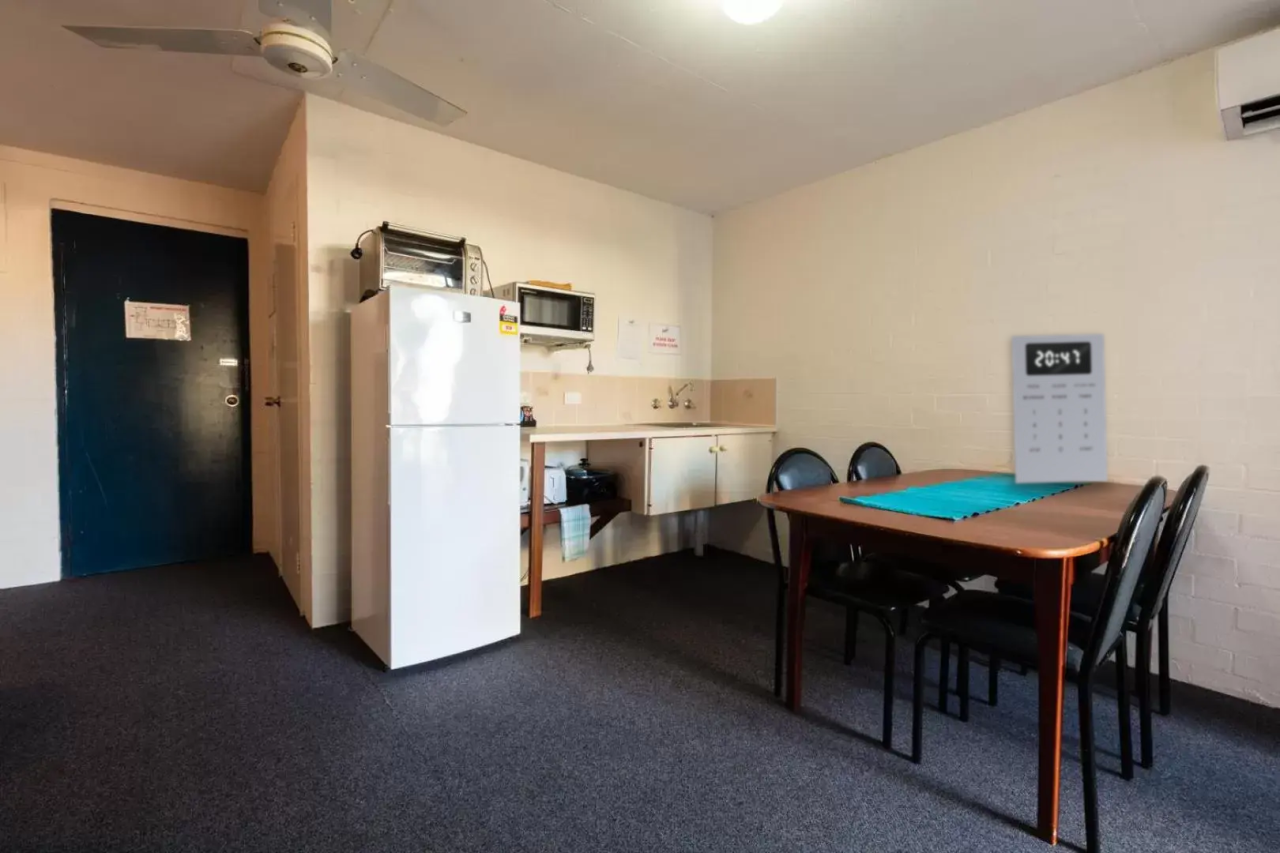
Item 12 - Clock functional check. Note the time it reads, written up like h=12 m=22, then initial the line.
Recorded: h=20 m=47
